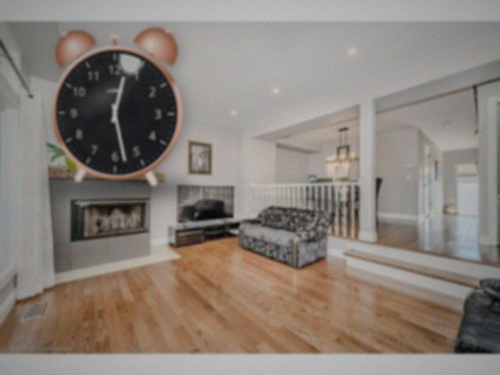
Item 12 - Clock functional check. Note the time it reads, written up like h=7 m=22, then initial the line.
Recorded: h=12 m=28
